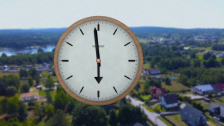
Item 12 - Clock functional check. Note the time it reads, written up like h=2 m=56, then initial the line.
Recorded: h=5 m=59
